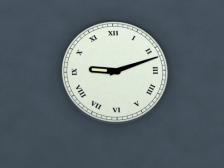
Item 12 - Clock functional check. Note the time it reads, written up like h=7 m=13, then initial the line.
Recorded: h=9 m=12
